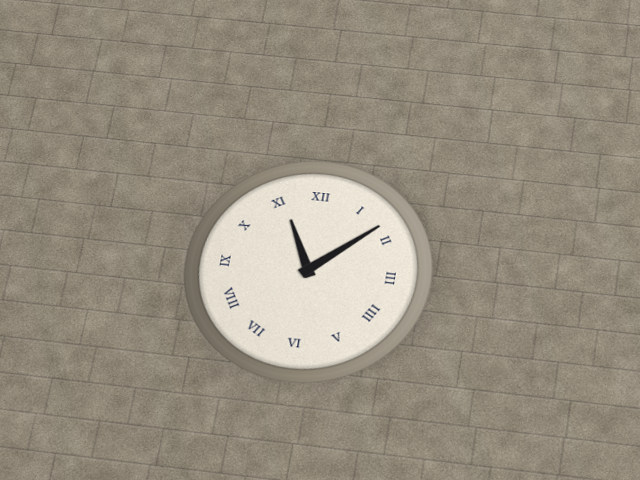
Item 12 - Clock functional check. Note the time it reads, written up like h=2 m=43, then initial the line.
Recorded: h=11 m=8
